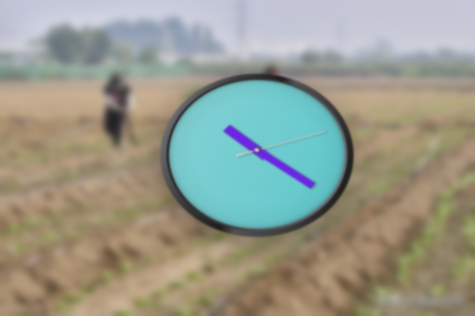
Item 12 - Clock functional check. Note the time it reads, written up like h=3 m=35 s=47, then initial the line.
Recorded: h=10 m=21 s=12
